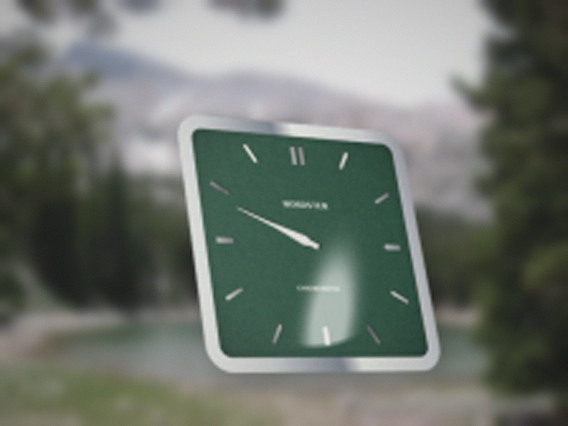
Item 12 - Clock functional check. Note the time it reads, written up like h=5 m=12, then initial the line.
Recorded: h=9 m=49
